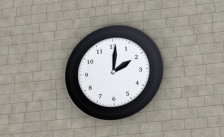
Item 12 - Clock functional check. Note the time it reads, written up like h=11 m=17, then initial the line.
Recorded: h=2 m=1
